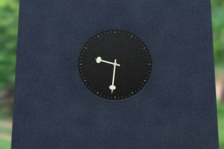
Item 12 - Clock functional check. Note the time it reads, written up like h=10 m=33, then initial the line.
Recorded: h=9 m=31
